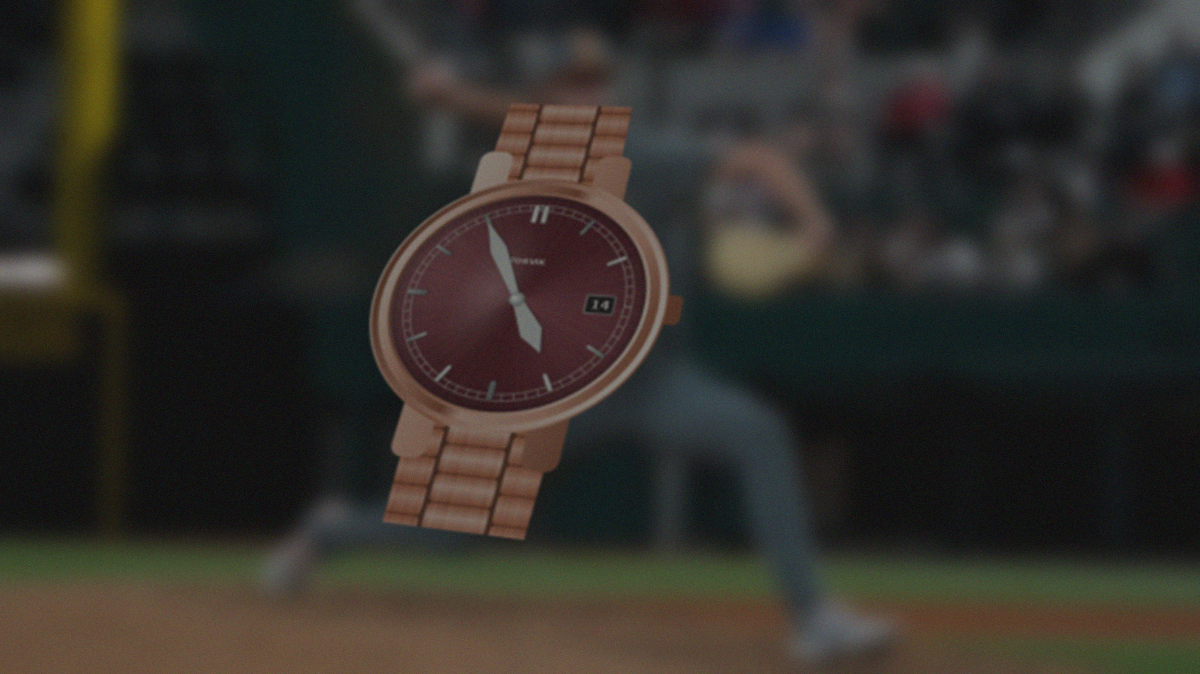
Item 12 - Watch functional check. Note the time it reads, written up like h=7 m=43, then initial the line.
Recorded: h=4 m=55
